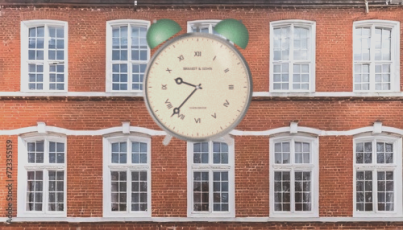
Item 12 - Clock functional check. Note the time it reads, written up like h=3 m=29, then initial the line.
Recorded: h=9 m=37
